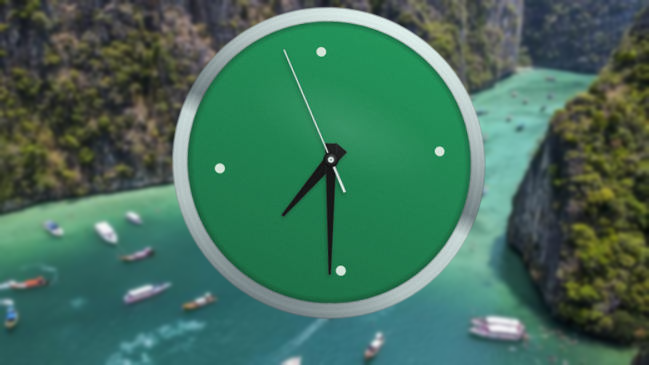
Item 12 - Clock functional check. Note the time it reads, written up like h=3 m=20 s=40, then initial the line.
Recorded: h=7 m=30 s=57
